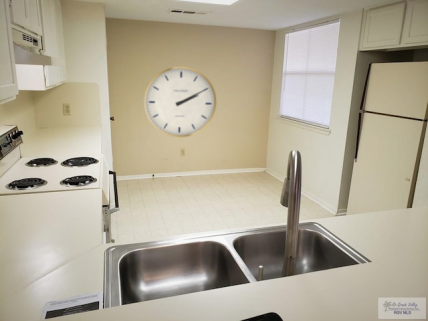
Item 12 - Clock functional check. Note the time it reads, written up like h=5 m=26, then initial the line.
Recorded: h=2 m=10
